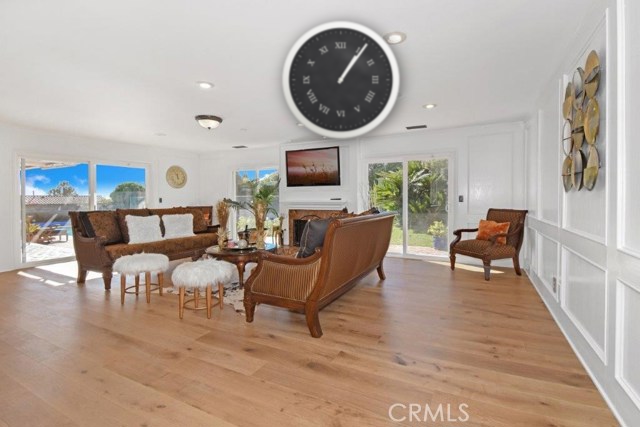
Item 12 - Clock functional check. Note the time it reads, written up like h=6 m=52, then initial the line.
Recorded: h=1 m=6
